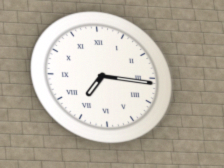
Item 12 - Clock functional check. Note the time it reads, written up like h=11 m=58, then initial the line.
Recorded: h=7 m=16
